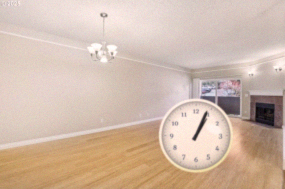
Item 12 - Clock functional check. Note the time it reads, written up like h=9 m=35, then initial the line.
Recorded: h=1 m=4
